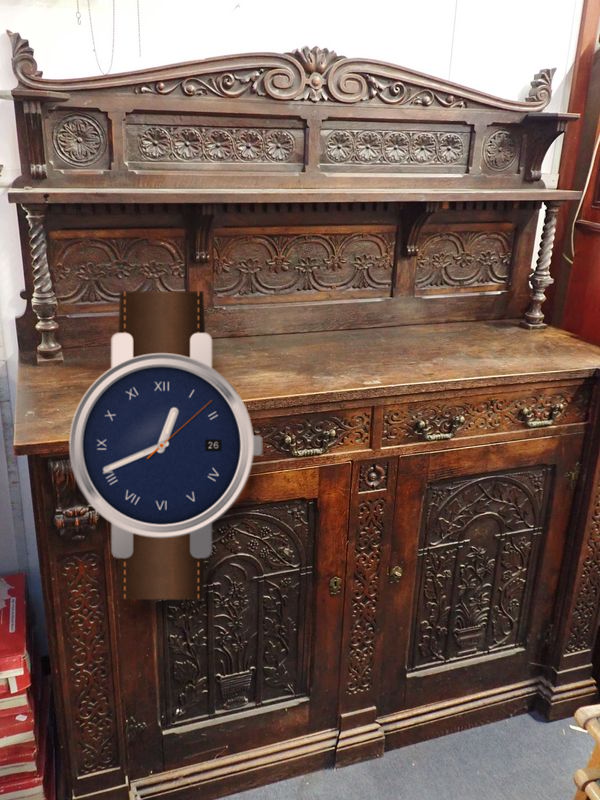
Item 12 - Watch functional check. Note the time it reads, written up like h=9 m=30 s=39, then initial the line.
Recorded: h=12 m=41 s=8
